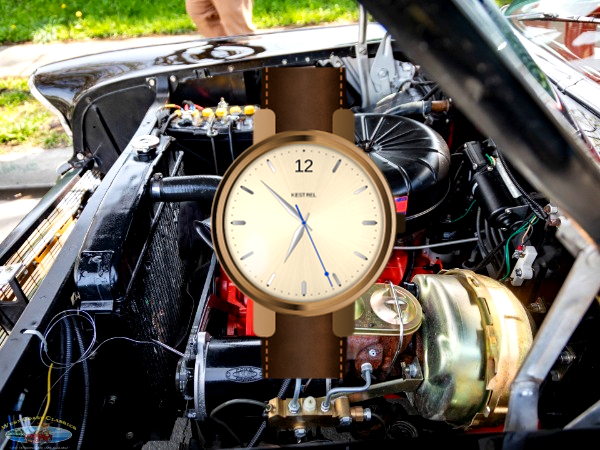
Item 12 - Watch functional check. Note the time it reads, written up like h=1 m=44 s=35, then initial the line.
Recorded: h=6 m=52 s=26
